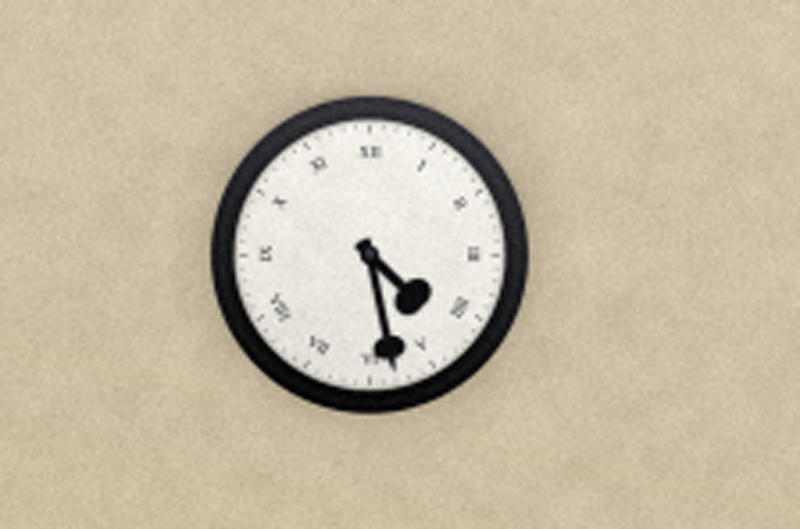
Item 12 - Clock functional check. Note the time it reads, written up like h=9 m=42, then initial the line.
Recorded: h=4 m=28
